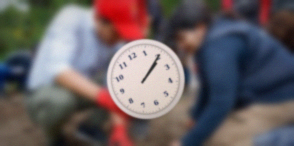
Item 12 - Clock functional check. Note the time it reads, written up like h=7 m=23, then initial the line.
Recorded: h=2 m=10
